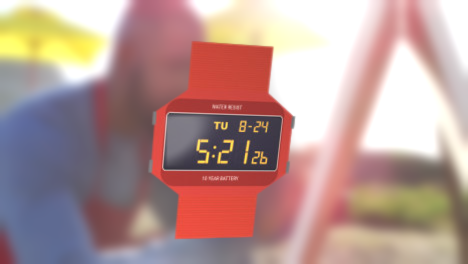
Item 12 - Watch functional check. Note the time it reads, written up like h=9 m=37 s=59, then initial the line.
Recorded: h=5 m=21 s=26
